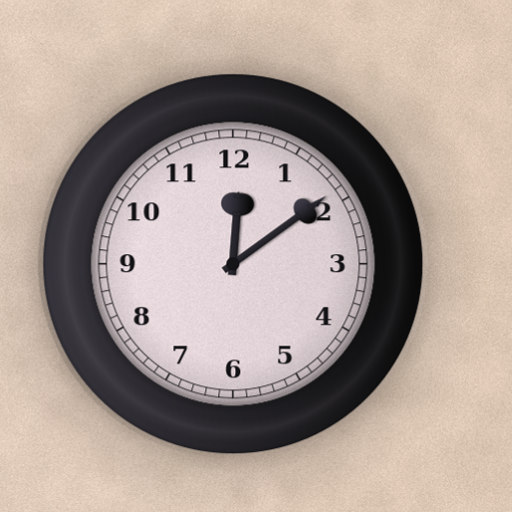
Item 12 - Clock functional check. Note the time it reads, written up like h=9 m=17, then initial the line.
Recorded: h=12 m=9
